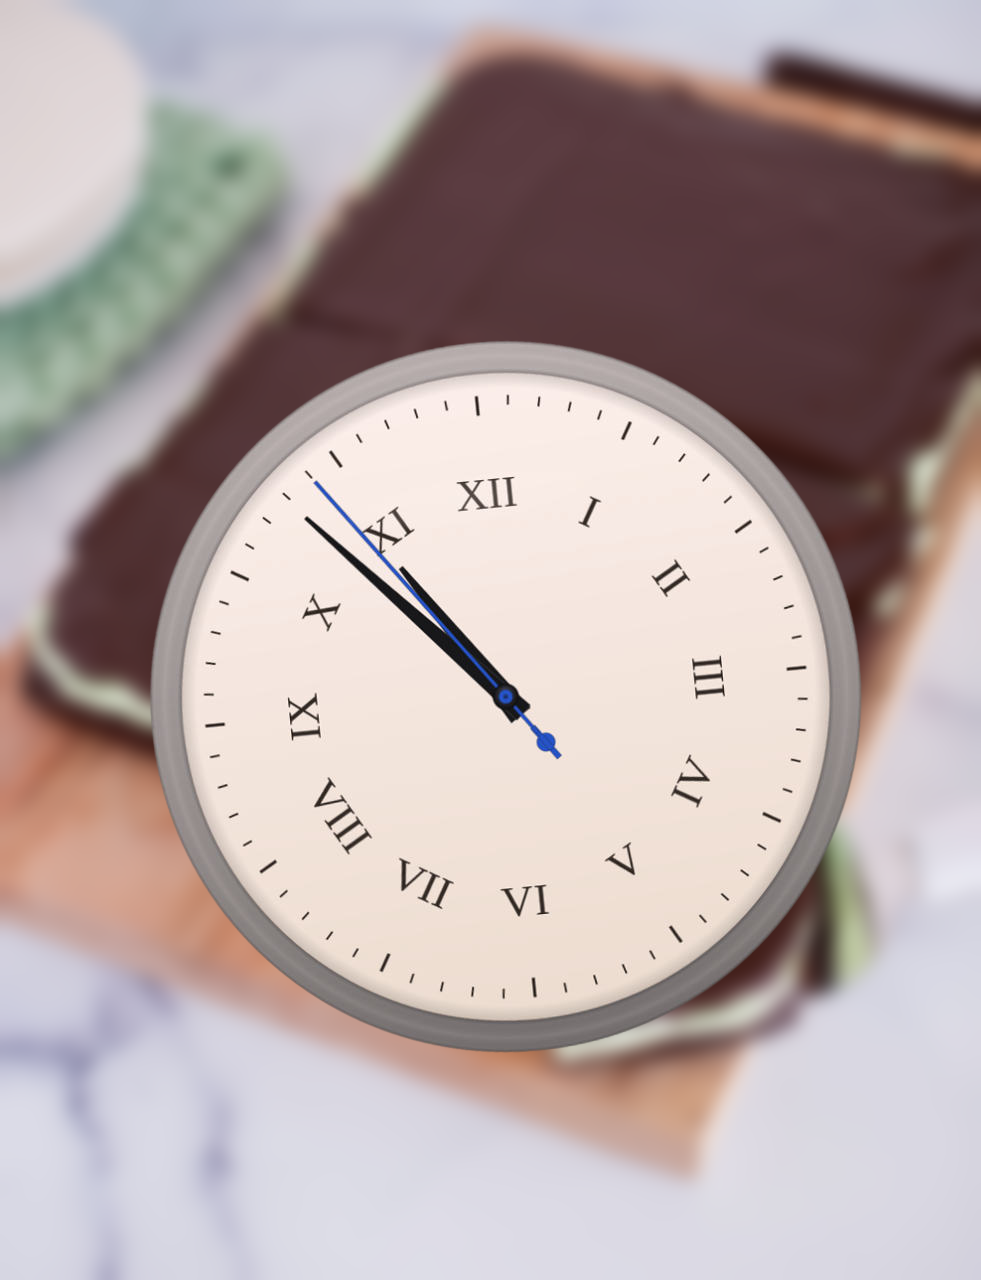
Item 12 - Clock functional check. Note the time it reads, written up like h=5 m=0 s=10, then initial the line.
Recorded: h=10 m=52 s=54
